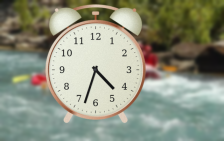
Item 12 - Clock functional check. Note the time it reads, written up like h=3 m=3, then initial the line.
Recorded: h=4 m=33
